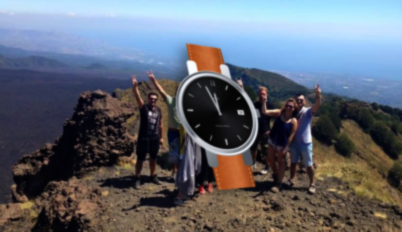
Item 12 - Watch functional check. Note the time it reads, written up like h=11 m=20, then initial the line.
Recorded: h=11 m=57
